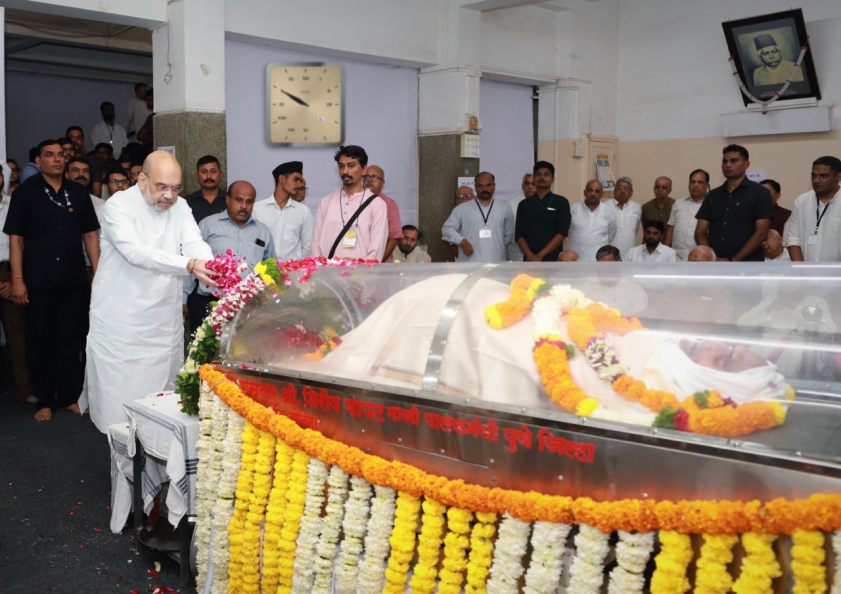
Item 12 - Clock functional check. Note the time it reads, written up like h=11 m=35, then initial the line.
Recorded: h=9 m=50
